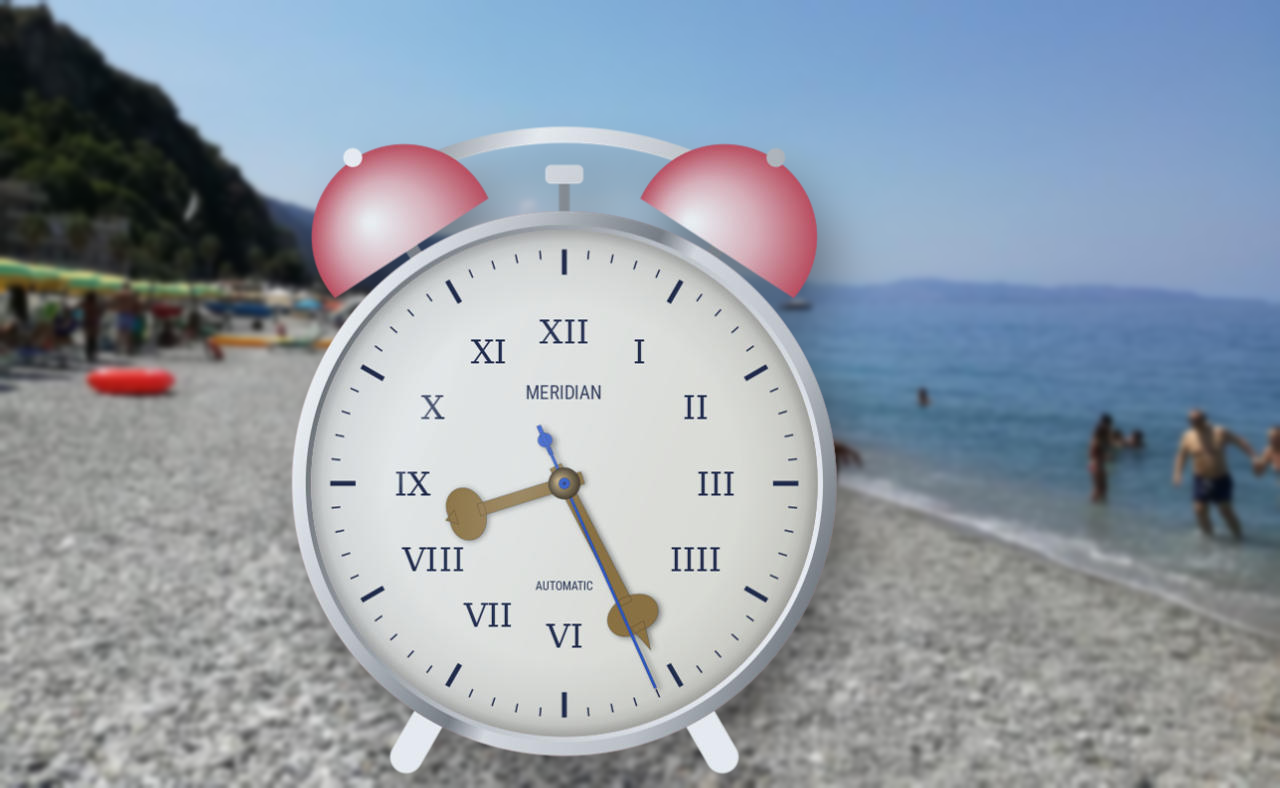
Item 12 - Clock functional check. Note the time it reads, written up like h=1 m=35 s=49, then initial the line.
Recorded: h=8 m=25 s=26
